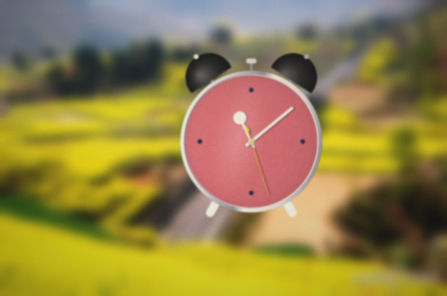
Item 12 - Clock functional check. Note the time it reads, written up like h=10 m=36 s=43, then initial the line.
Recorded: h=11 m=8 s=27
